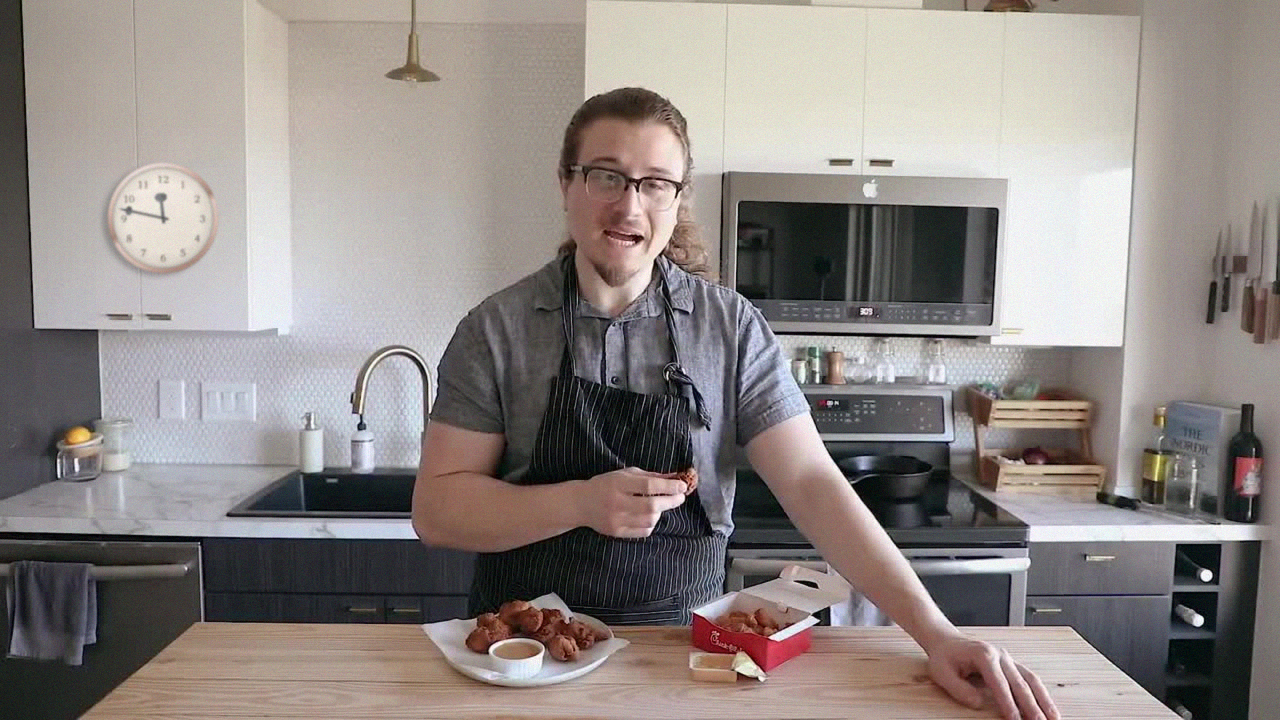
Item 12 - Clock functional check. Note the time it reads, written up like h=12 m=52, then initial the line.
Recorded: h=11 m=47
